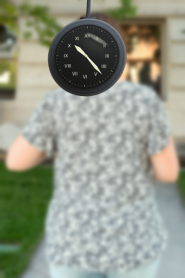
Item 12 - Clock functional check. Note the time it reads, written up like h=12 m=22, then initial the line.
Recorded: h=10 m=23
